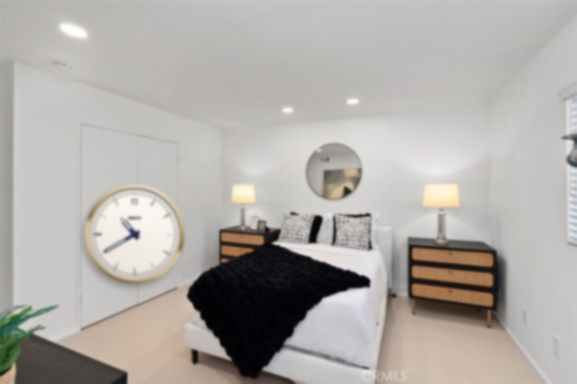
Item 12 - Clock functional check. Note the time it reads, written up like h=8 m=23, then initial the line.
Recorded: h=10 m=40
